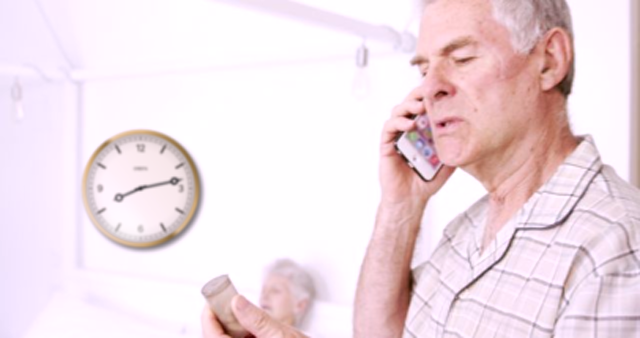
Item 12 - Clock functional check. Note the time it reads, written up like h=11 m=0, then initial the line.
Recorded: h=8 m=13
